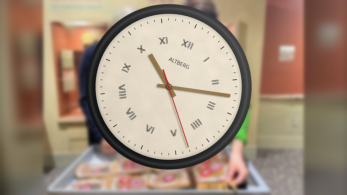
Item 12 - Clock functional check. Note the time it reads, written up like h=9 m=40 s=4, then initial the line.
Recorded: h=10 m=12 s=23
